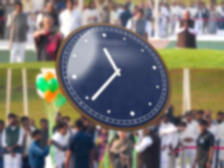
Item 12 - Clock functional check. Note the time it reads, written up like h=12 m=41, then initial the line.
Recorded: h=11 m=39
